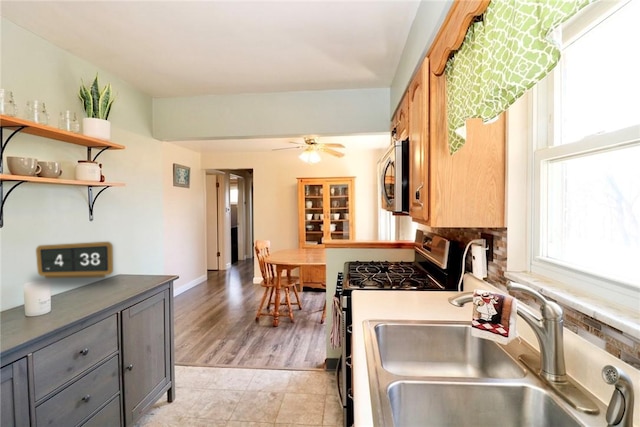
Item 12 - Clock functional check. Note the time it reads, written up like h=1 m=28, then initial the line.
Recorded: h=4 m=38
